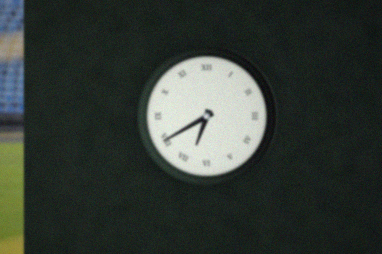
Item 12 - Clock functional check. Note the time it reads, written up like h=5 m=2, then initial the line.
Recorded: h=6 m=40
